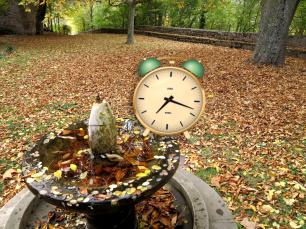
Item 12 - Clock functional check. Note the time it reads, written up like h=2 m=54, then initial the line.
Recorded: h=7 m=18
